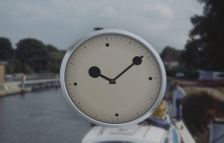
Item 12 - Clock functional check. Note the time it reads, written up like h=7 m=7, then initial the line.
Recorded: h=10 m=9
